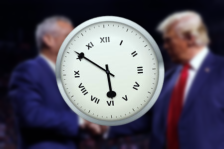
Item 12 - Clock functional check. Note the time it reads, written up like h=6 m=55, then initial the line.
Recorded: h=5 m=51
